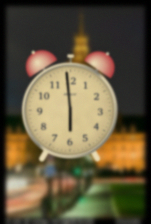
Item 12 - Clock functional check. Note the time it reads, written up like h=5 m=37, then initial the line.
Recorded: h=5 m=59
